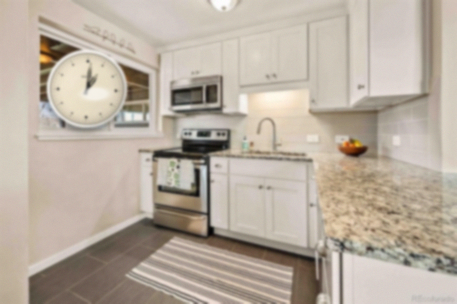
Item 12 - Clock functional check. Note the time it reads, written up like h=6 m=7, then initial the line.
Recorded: h=1 m=1
